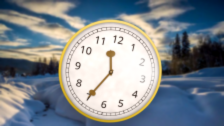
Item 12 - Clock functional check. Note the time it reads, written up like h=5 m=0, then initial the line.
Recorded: h=11 m=35
